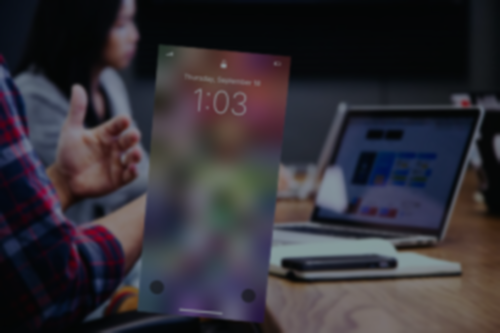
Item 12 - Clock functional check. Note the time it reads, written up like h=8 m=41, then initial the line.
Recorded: h=1 m=3
